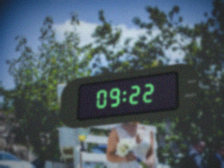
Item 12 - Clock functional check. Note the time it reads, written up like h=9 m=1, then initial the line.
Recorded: h=9 m=22
